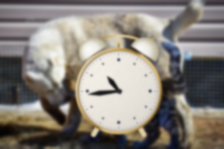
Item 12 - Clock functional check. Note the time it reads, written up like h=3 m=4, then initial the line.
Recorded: h=10 m=44
